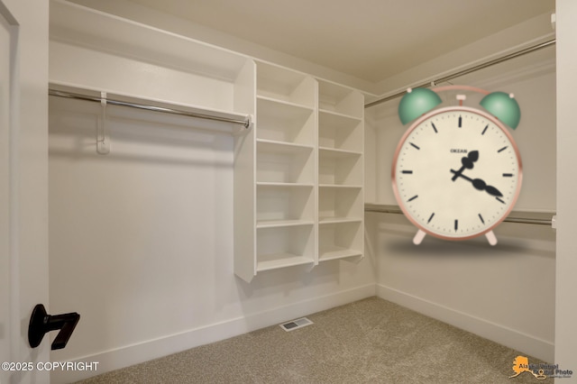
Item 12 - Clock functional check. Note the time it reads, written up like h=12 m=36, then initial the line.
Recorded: h=1 m=19
